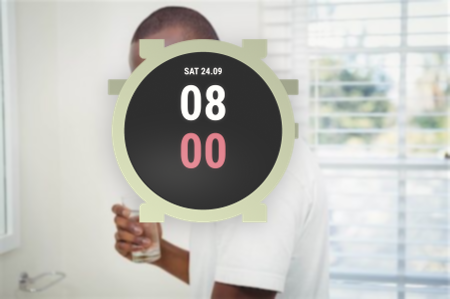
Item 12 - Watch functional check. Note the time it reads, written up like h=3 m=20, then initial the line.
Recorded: h=8 m=0
